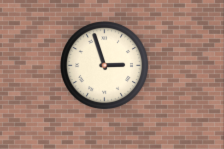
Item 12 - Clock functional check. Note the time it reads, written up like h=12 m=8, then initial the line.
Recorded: h=2 m=57
